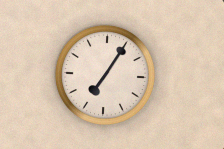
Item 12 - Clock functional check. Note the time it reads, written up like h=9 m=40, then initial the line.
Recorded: h=7 m=5
